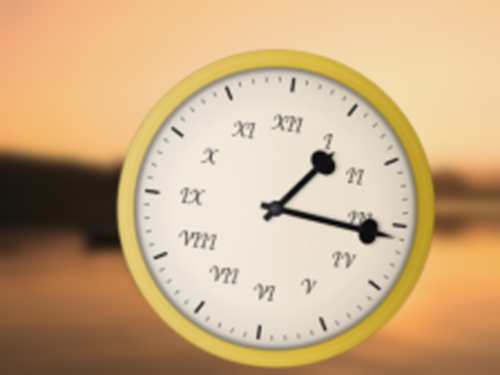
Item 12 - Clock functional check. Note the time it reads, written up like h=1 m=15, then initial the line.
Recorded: h=1 m=16
